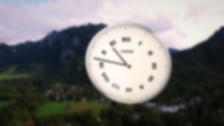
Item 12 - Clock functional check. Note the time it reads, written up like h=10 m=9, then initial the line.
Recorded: h=10 m=47
